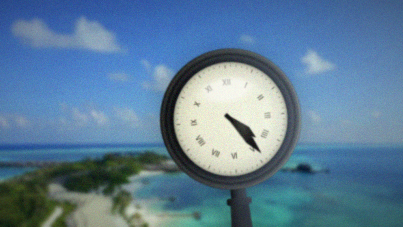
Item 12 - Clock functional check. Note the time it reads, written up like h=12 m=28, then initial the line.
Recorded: h=4 m=24
